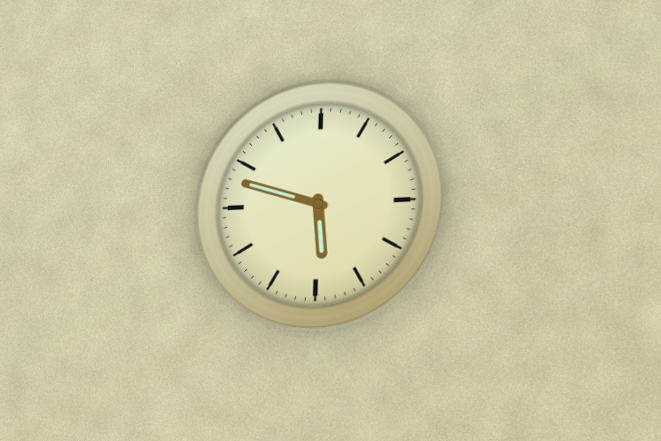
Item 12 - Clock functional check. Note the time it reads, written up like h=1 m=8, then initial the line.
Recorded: h=5 m=48
